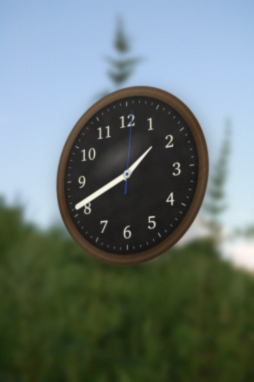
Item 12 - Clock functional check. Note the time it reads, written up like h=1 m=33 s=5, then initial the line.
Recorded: h=1 m=41 s=1
